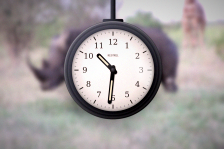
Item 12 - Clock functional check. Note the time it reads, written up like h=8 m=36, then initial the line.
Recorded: h=10 m=31
